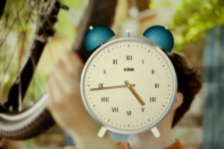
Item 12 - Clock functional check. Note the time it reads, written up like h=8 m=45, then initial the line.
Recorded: h=4 m=44
